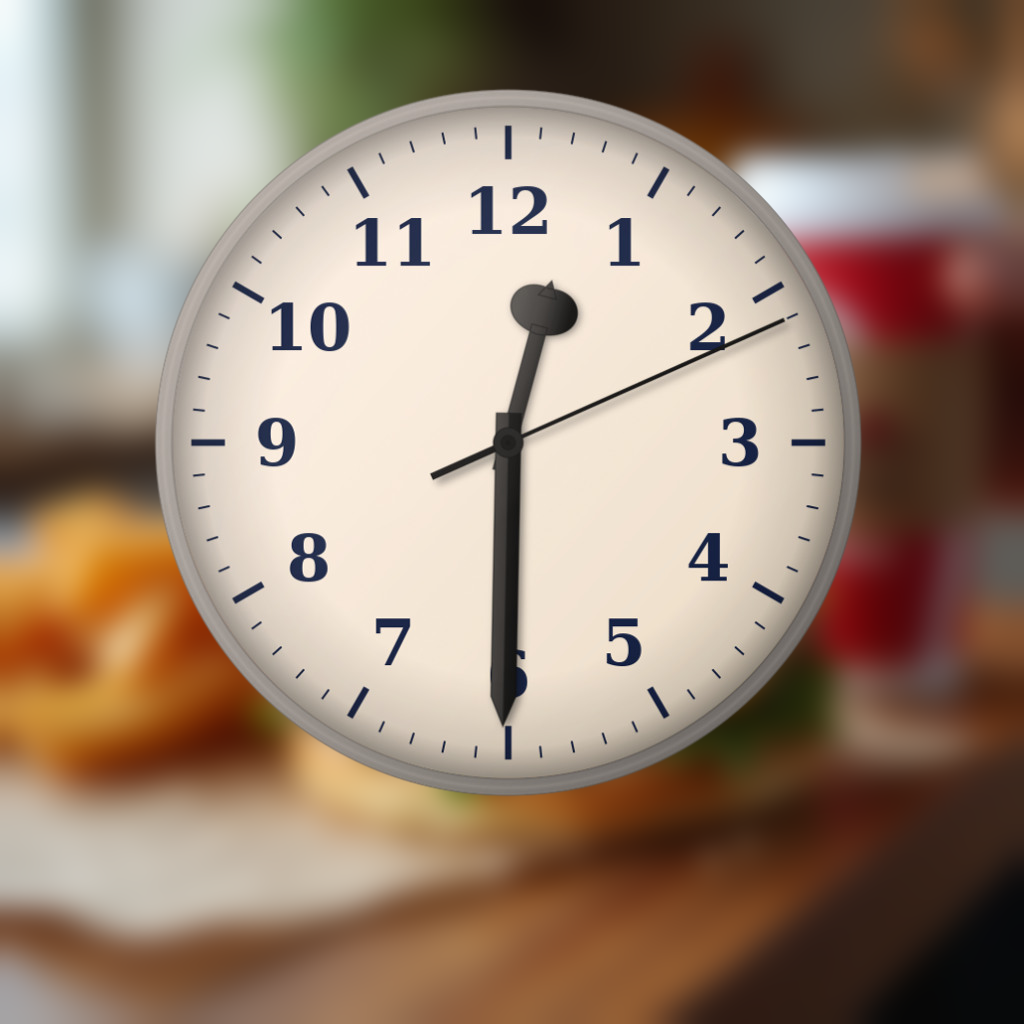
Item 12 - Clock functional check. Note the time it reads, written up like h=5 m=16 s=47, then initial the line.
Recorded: h=12 m=30 s=11
